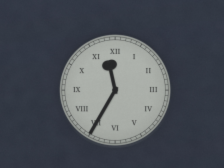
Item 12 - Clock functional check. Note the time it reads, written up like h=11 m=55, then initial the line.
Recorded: h=11 m=35
